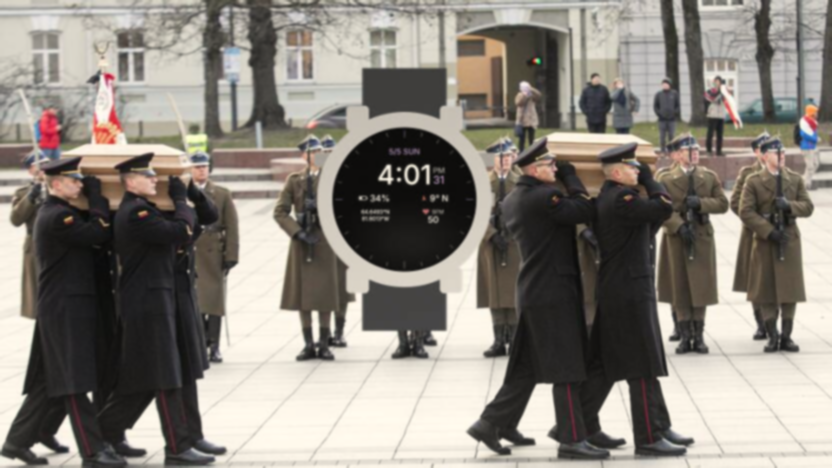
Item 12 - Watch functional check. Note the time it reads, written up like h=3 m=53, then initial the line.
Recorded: h=4 m=1
